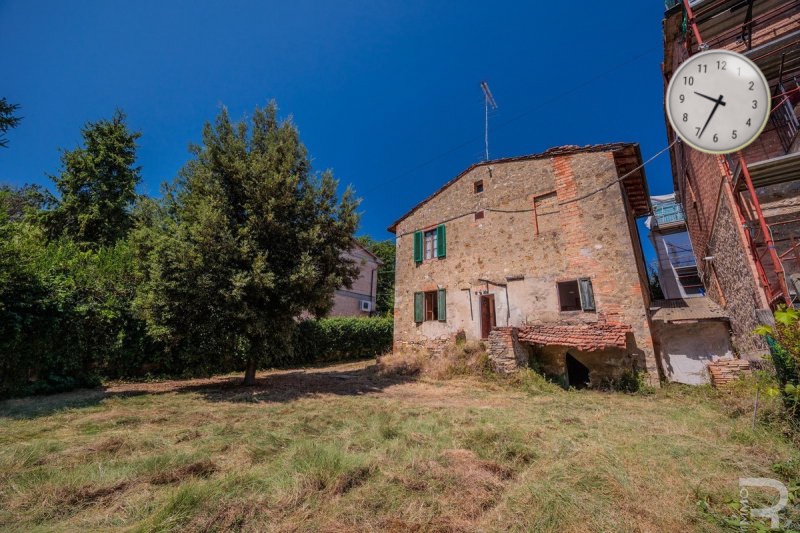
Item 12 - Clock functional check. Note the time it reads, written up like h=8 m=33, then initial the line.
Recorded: h=9 m=34
